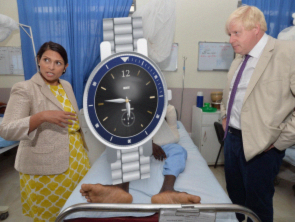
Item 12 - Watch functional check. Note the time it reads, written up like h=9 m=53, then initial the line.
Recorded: h=5 m=46
